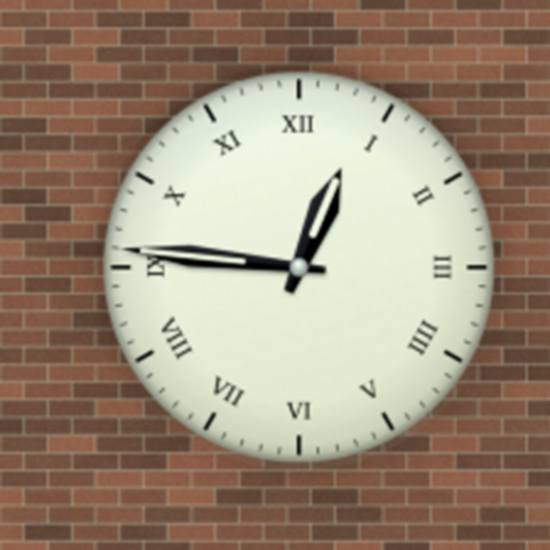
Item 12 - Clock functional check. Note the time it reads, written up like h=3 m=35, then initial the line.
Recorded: h=12 m=46
